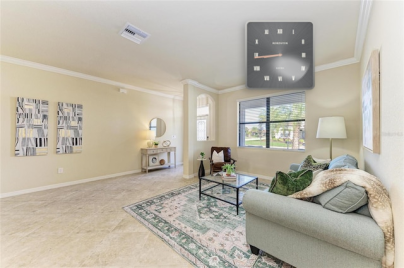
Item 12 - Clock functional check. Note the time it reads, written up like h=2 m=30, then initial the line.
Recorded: h=8 m=44
